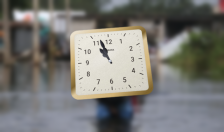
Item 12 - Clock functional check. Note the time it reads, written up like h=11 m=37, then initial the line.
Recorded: h=10 m=57
